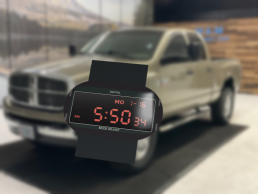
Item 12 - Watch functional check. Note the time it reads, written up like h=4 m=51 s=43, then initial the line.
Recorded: h=5 m=50 s=34
